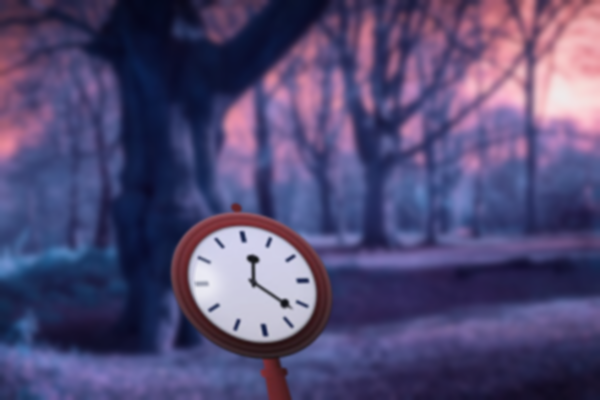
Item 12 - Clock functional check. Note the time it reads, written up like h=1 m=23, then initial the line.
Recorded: h=12 m=22
